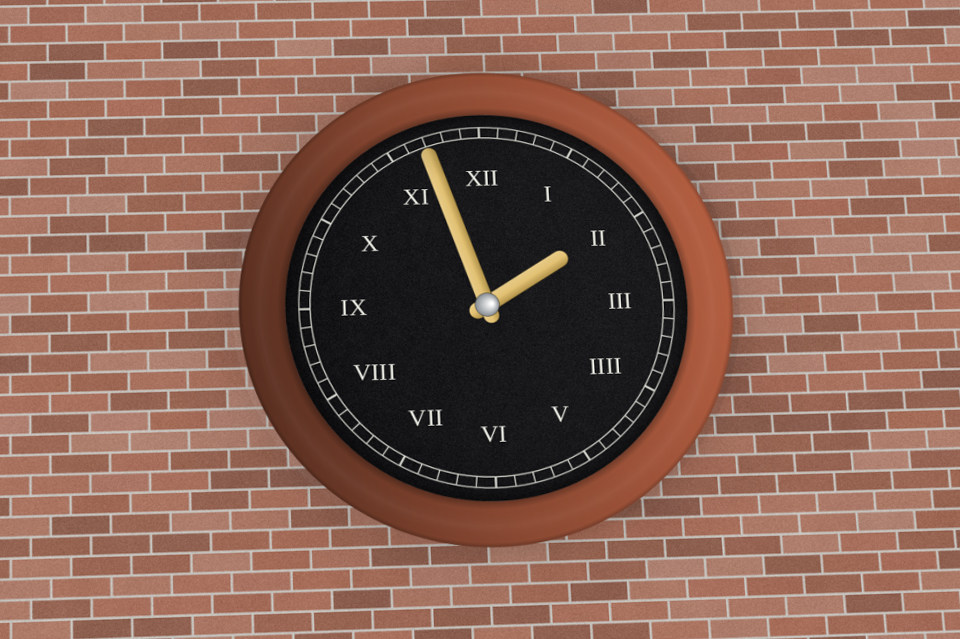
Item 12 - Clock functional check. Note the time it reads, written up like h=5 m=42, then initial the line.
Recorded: h=1 m=57
